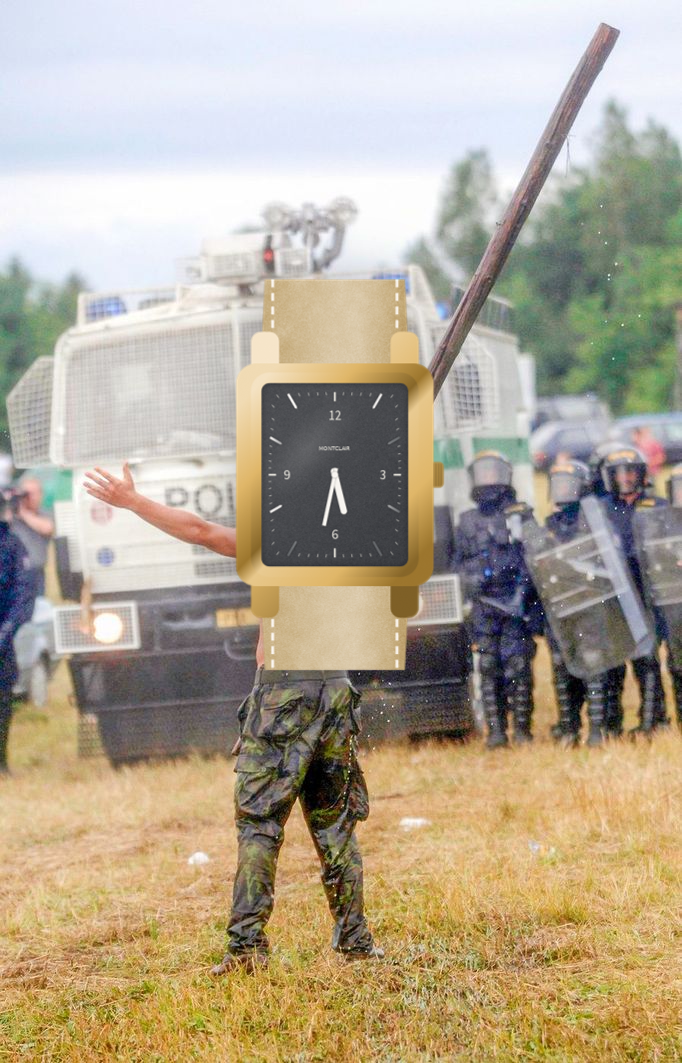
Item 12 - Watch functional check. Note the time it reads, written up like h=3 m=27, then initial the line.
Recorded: h=5 m=32
